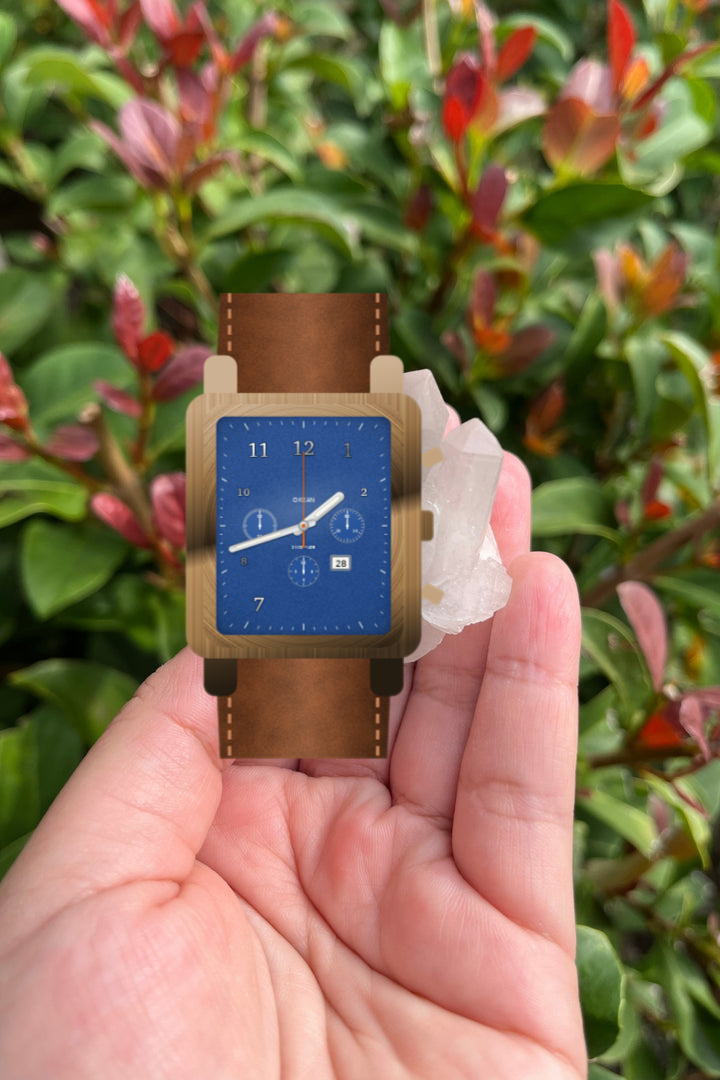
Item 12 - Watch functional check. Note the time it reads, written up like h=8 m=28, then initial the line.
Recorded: h=1 m=42
